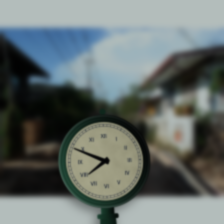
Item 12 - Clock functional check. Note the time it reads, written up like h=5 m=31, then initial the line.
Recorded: h=7 m=49
